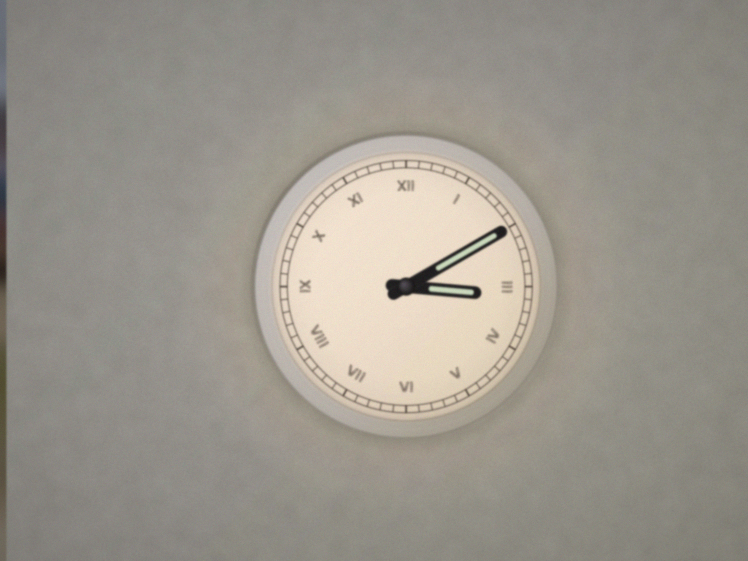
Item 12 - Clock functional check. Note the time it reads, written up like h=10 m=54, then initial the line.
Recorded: h=3 m=10
